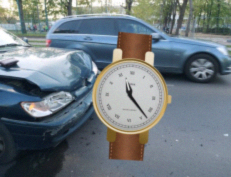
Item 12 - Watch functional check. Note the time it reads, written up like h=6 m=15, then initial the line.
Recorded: h=11 m=23
